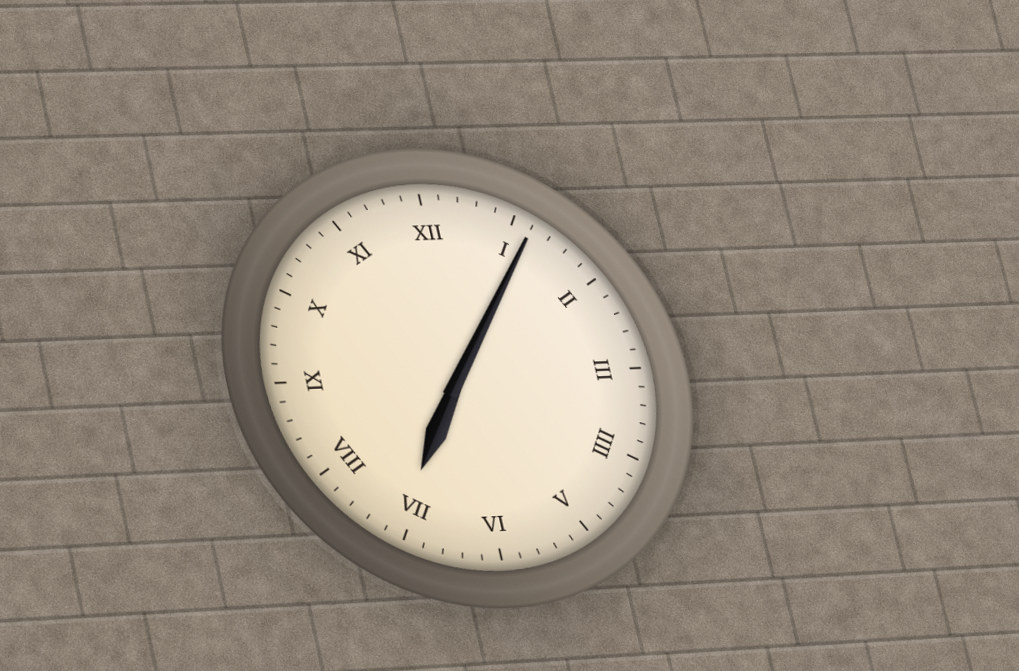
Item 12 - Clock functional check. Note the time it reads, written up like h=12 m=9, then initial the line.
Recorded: h=7 m=6
